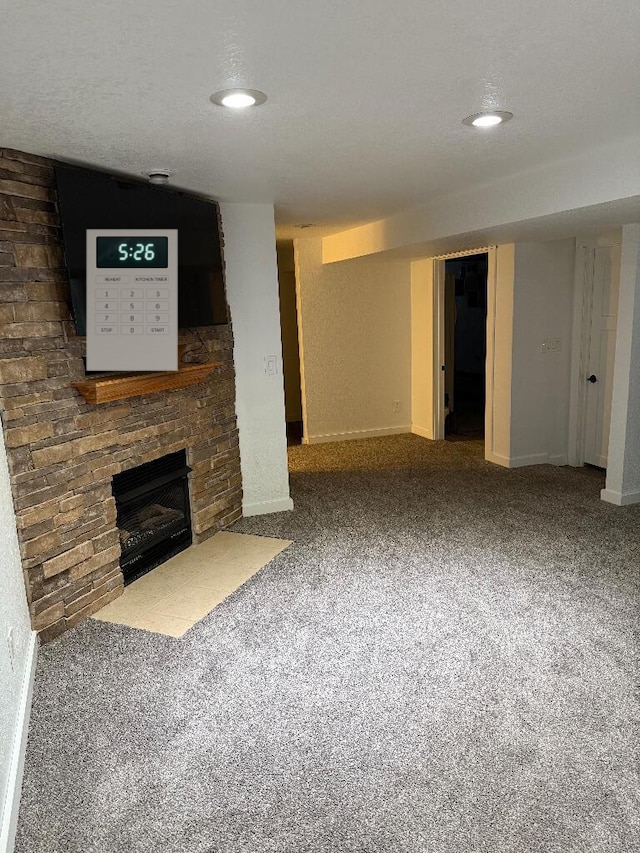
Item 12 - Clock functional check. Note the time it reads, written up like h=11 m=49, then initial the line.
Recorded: h=5 m=26
